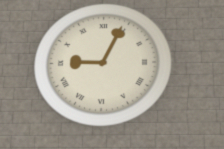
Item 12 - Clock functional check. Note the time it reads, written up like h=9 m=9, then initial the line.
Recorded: h=9 m=4
